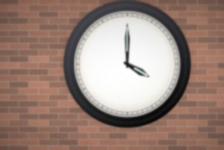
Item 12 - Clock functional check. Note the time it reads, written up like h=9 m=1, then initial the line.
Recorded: h=4 m=0
